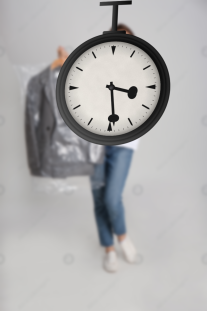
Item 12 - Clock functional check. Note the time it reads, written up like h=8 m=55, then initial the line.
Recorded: h=3 m=29
